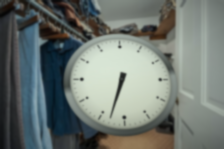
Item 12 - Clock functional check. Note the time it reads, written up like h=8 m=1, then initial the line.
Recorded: h=6 m=33
